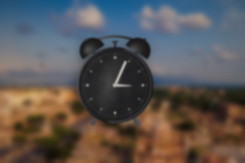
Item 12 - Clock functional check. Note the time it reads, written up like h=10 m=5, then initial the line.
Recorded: h=3 m=4
